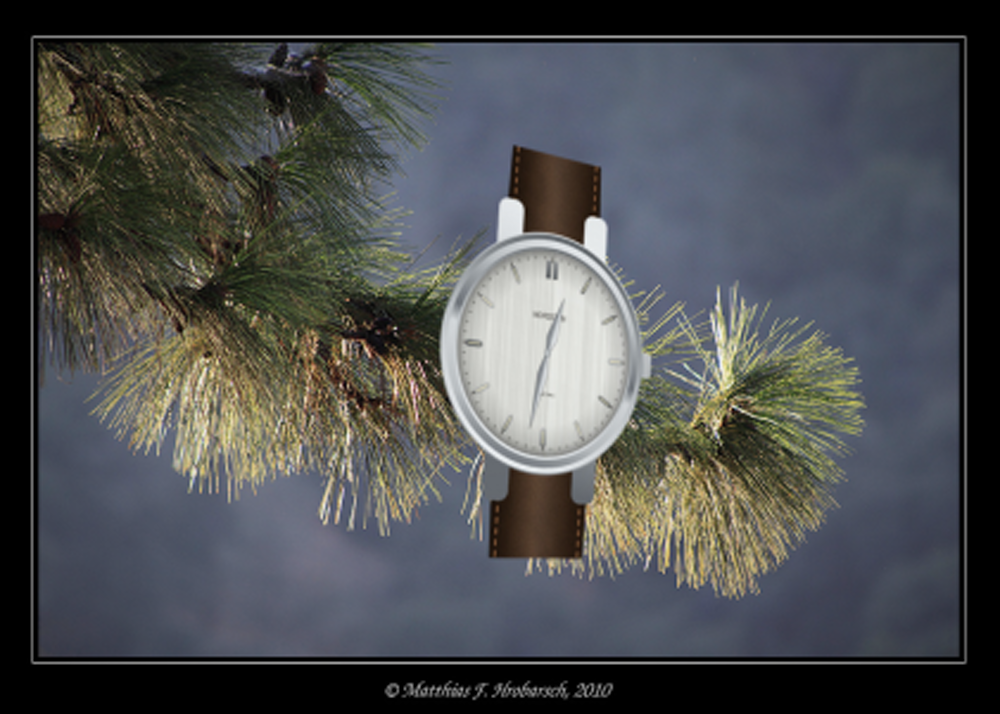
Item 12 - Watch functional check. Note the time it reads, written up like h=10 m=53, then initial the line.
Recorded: h=12 m=32
